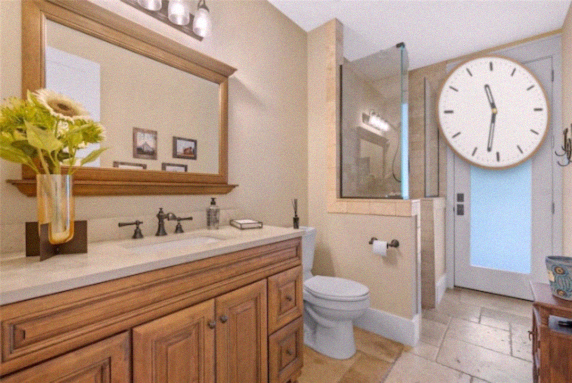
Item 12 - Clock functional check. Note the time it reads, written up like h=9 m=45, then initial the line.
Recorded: h=11 m=32
